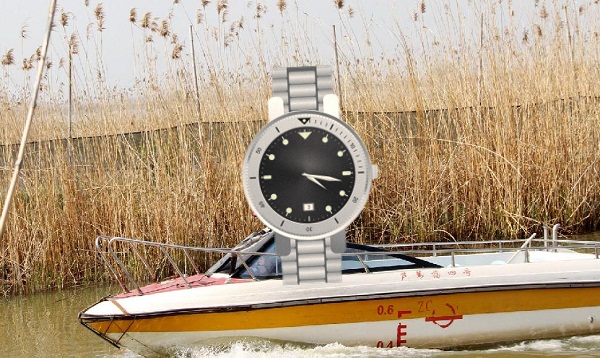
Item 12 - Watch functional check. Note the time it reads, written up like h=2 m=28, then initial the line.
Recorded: h=4 m=17
